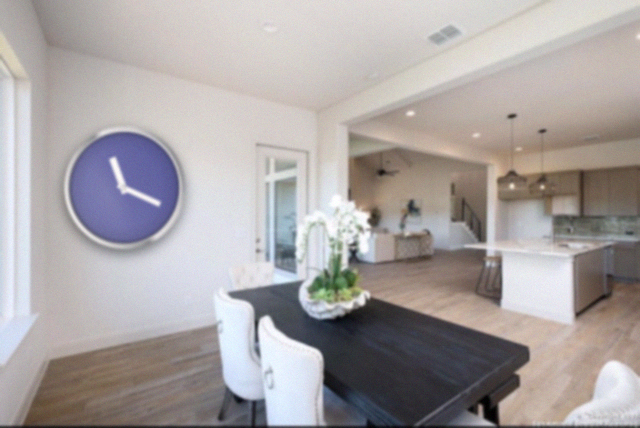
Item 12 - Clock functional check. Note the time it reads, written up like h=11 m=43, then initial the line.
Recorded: h=11 m=19
